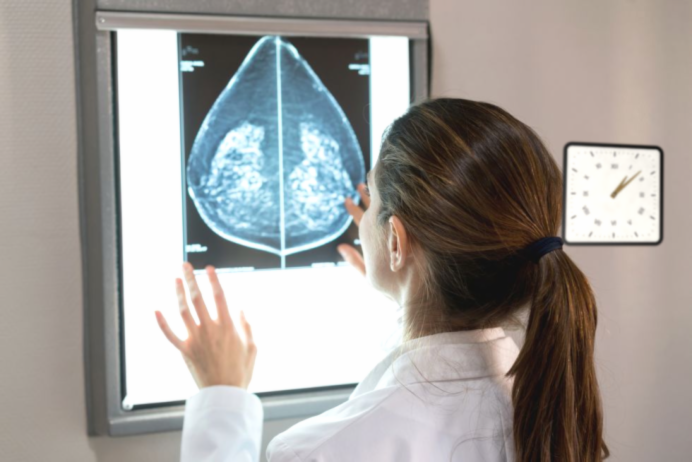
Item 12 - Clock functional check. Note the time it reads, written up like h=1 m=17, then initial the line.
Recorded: h=1 m=8
